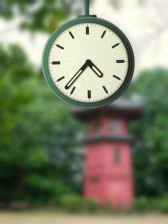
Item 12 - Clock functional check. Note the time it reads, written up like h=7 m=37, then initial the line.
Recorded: h=4 m=37
